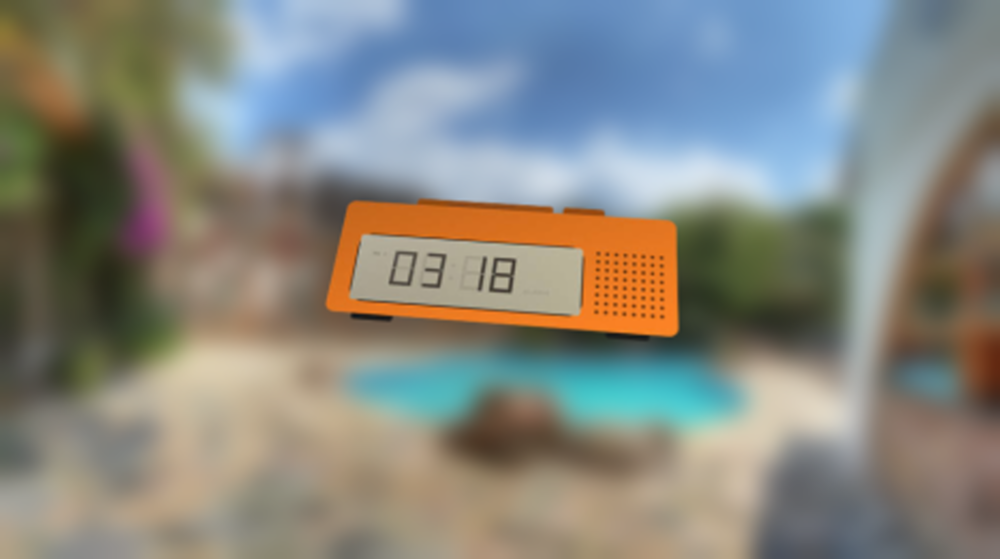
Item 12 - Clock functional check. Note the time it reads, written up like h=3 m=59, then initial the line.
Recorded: h=3 m=18
